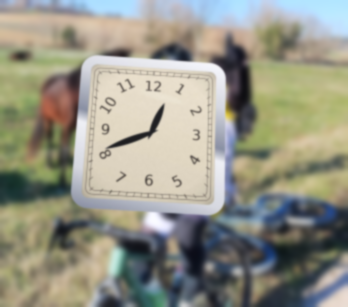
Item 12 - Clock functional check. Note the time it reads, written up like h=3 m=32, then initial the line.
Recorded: h=12 m=41
